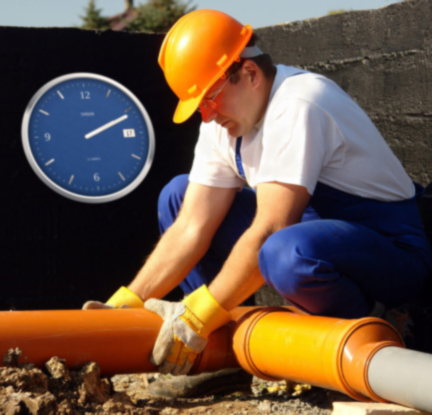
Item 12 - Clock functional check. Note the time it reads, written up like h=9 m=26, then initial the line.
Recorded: h=2 m=11
